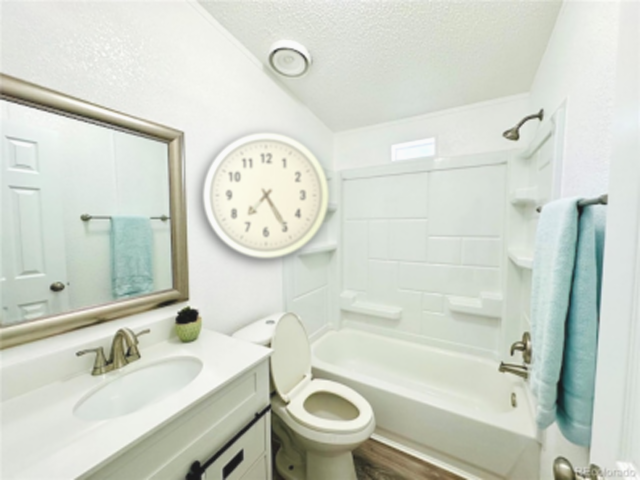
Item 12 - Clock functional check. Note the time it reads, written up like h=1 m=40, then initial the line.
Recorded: h=7 m=25
